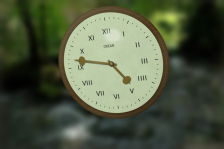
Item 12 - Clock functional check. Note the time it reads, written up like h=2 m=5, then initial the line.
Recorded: h=4 m=47
